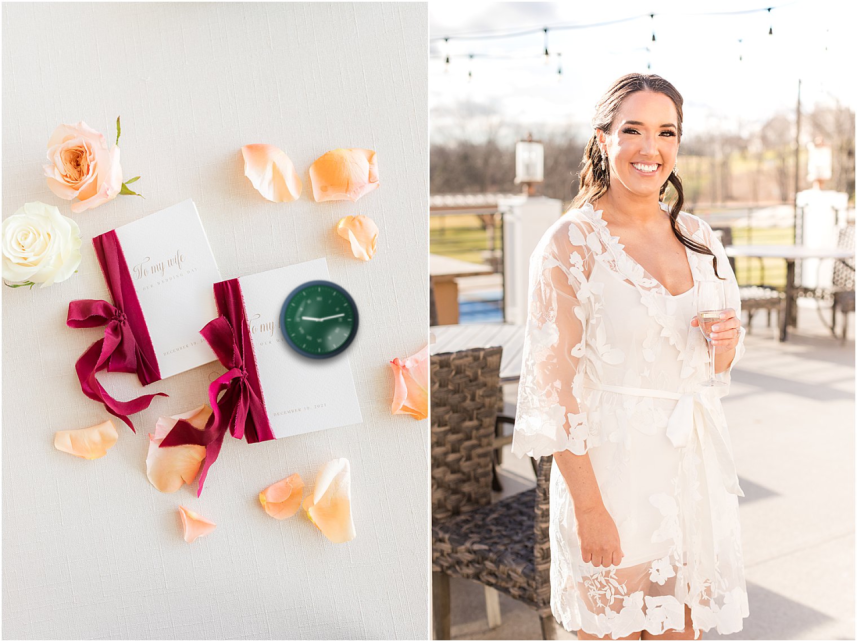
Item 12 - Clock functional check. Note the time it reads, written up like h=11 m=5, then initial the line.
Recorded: h=9 m=13
